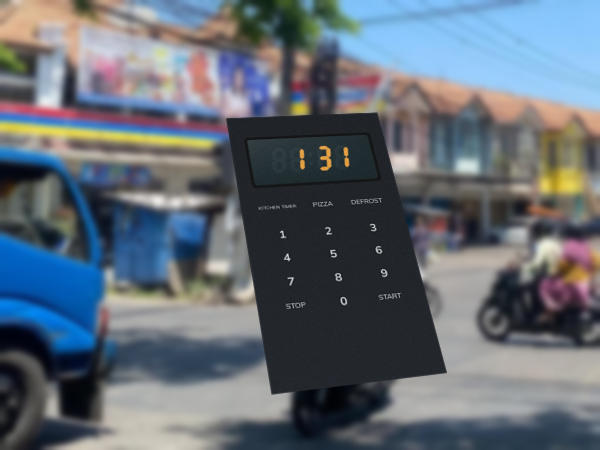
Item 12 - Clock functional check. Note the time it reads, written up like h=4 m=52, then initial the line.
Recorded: h=1 m=31
